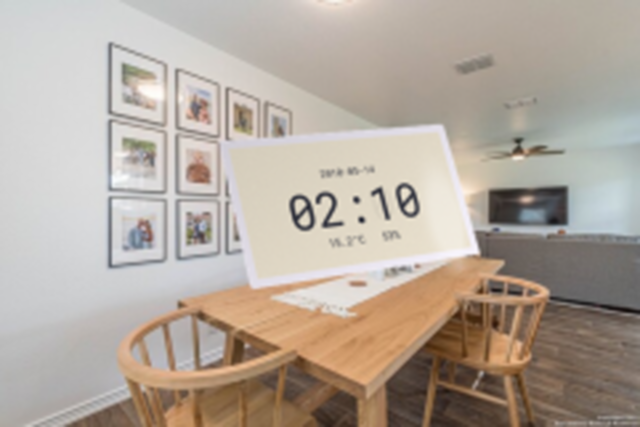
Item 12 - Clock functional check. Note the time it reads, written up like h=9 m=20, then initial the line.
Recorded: h=2 m=10
